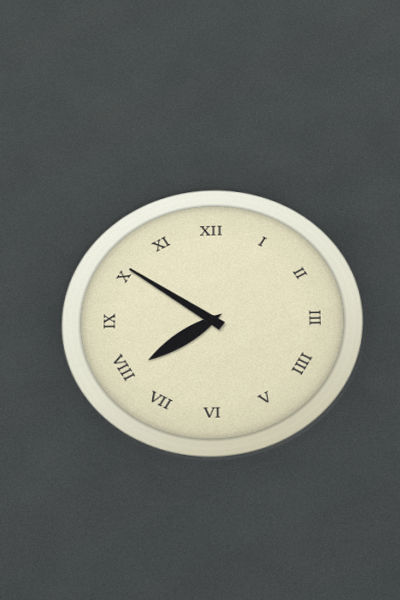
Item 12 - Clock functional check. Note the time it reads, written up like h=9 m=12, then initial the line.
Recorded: h=7 m=51
